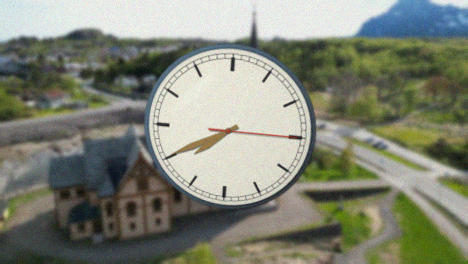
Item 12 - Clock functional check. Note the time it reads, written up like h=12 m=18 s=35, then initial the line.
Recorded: h=7 m=40 s=15
